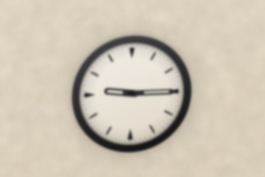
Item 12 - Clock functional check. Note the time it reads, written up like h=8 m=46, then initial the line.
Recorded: h=9 m=15
